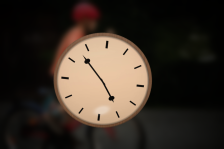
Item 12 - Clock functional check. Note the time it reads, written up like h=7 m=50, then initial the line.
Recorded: h=4 m=53
